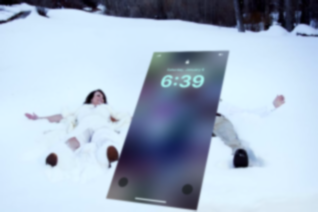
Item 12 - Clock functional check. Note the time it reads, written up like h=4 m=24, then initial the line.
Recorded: h=6 m=39
